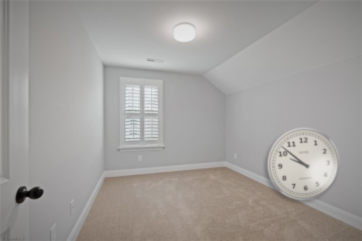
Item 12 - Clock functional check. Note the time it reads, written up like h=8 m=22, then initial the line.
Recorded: h=9 m=52
